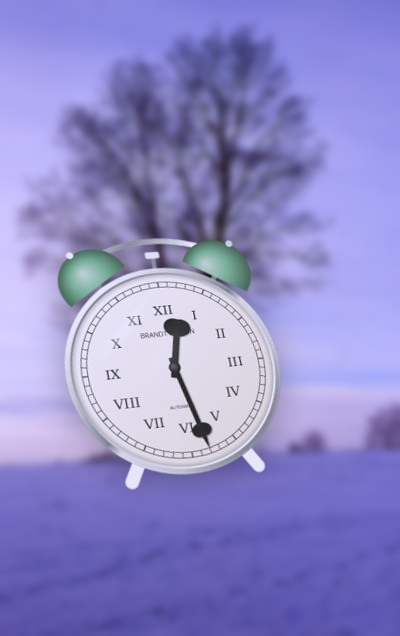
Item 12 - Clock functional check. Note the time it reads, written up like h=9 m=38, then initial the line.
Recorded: h=12 m=28
